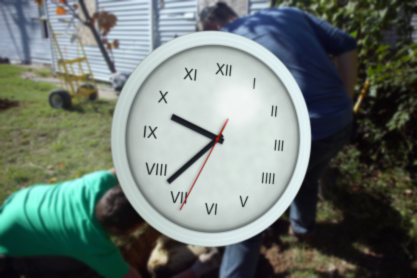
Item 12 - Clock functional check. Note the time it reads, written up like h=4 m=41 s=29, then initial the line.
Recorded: h=9 m=37 s=34
